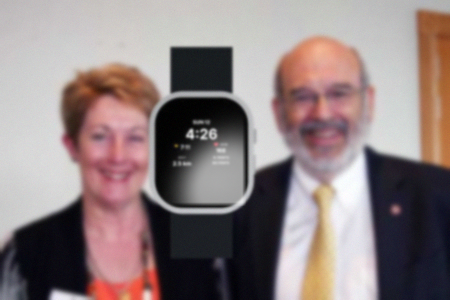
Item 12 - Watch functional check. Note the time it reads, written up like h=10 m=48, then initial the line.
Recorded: h=4 m=26
